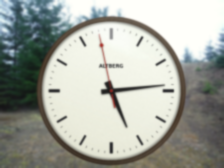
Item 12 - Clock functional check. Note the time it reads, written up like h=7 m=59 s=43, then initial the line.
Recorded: h=5 m=13 s=58
